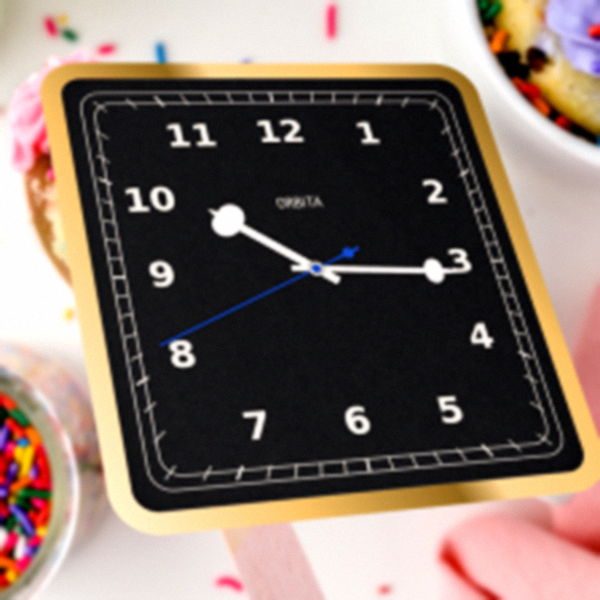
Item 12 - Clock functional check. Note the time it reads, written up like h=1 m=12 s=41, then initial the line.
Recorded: h=10 m=15 s=41
